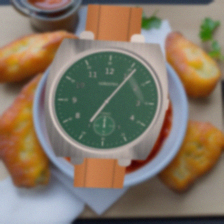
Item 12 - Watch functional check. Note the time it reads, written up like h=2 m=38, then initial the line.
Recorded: h=7 m=6
